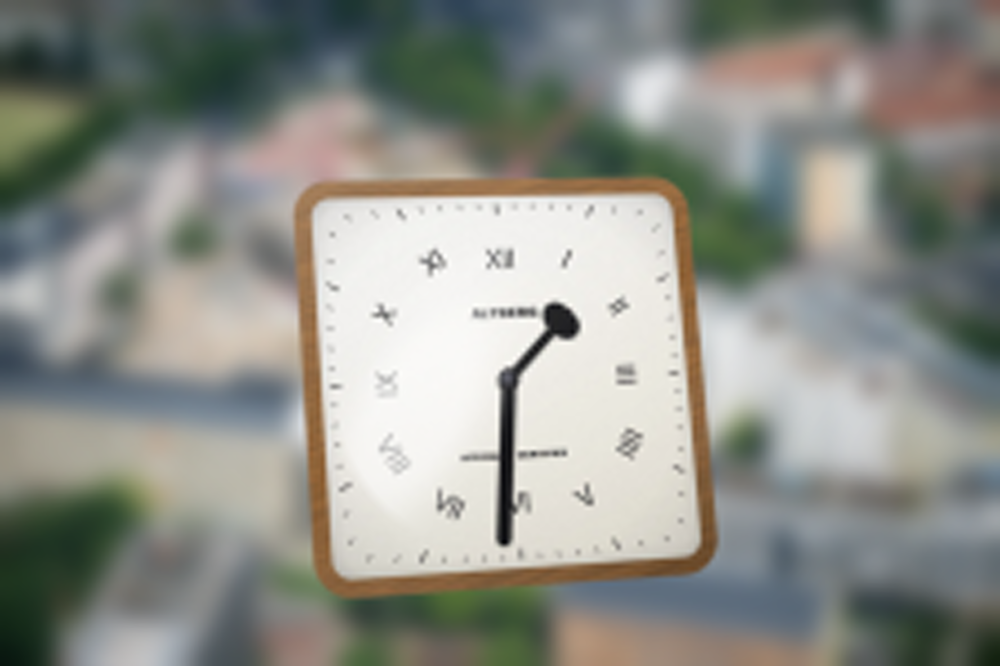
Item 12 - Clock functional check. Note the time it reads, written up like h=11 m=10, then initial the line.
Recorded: h=1 m=31
